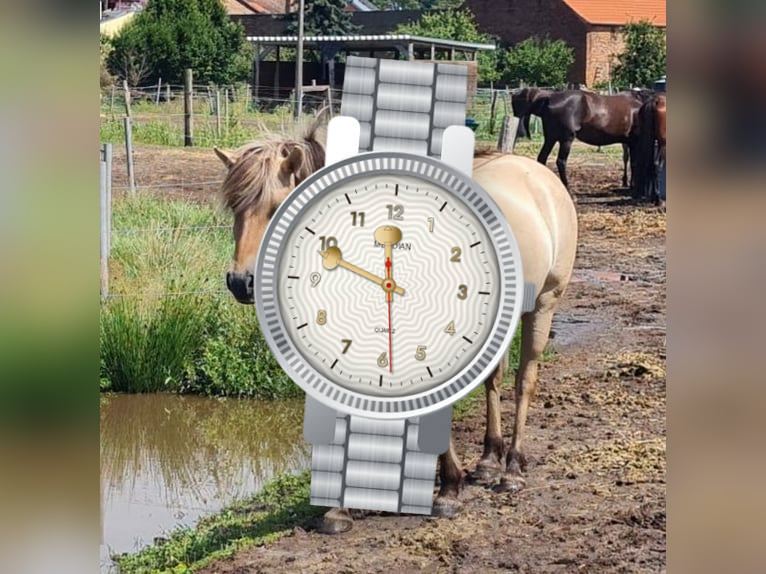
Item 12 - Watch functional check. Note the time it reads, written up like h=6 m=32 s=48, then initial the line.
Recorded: h=11 m=48 s=29
